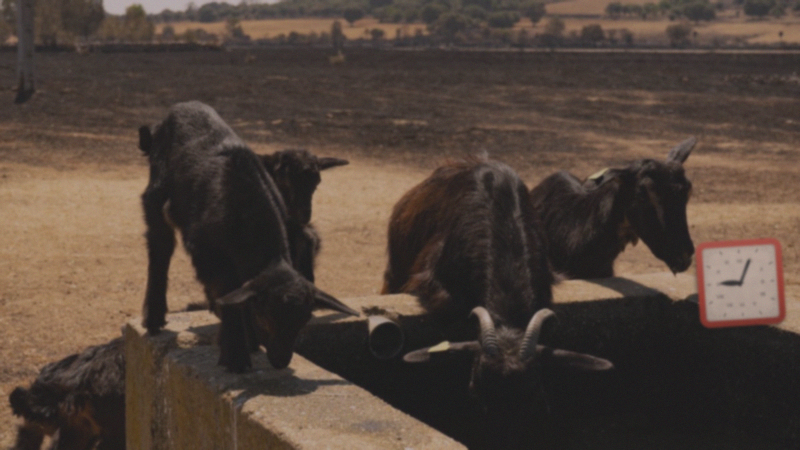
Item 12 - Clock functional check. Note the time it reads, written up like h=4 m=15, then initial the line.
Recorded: h=9 m=4
